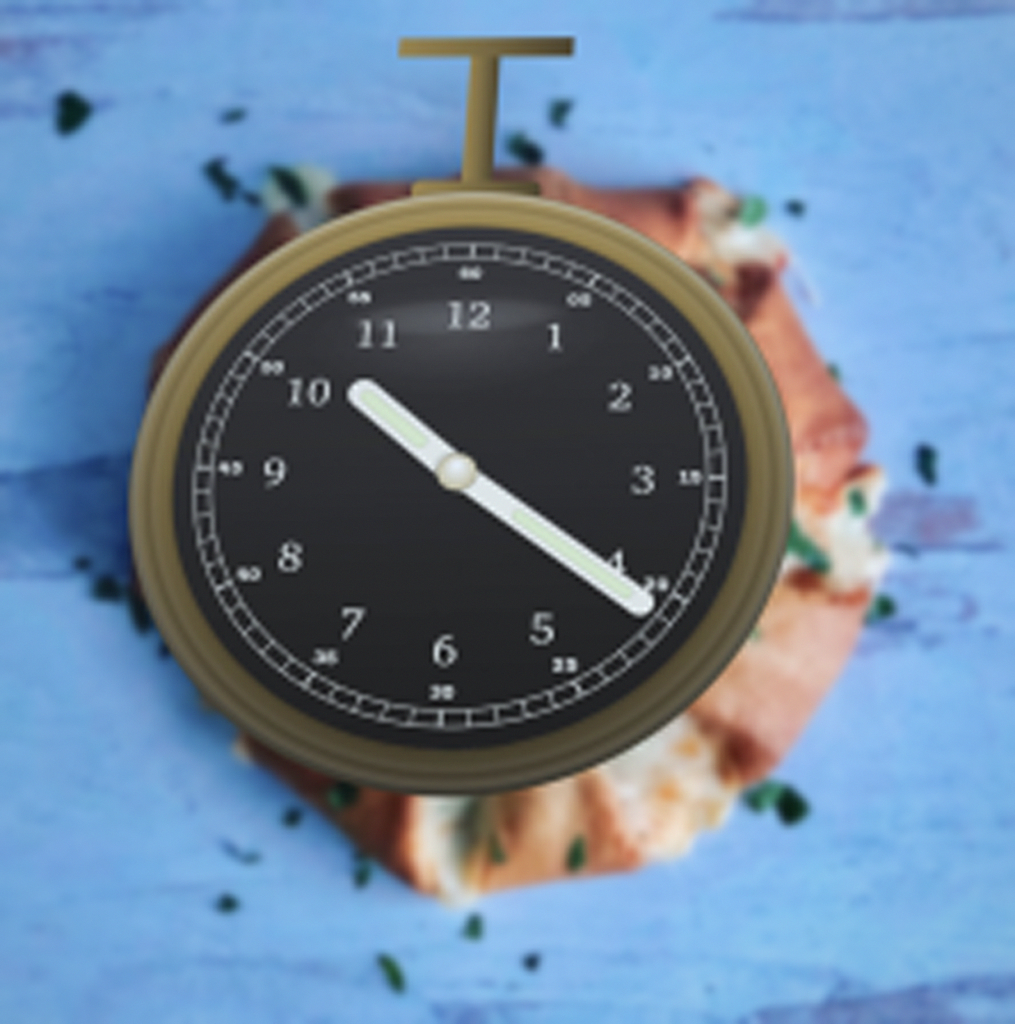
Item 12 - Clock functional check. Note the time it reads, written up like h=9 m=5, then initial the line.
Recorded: h=10 m=21
